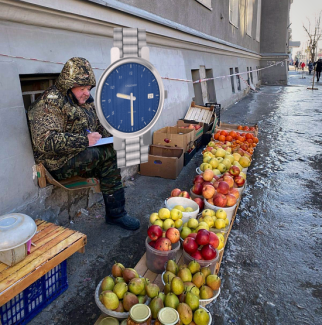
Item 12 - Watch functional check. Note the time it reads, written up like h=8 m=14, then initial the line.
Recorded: h=9 m=30
